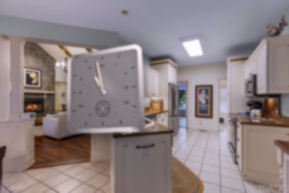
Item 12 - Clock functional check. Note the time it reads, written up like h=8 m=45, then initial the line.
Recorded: h=10 m=58
